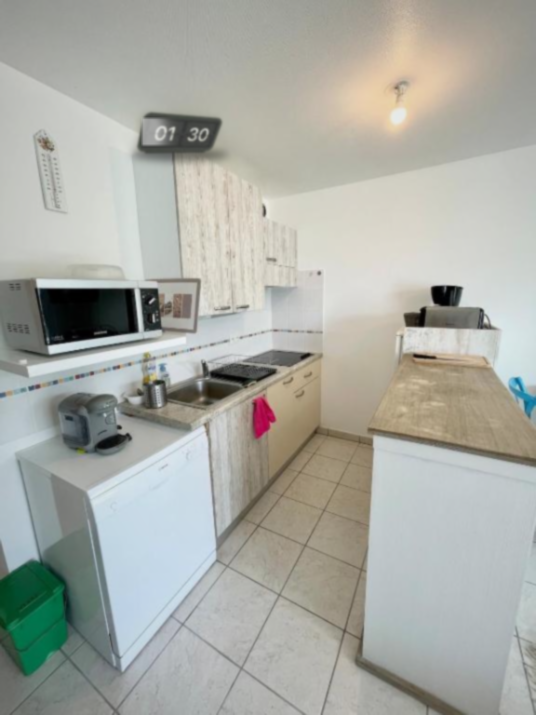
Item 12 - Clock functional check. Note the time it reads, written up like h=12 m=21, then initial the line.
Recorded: h=1 m=30
